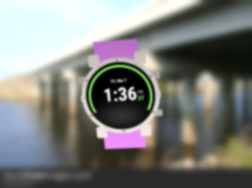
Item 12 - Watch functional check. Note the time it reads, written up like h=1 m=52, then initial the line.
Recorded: h=1 m=36
